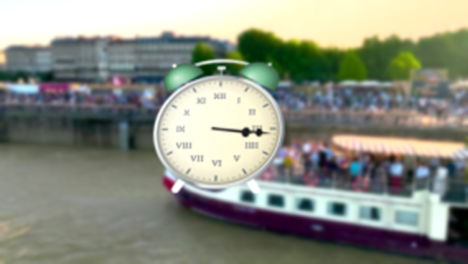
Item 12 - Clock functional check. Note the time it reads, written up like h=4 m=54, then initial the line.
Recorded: h=3 m=16
